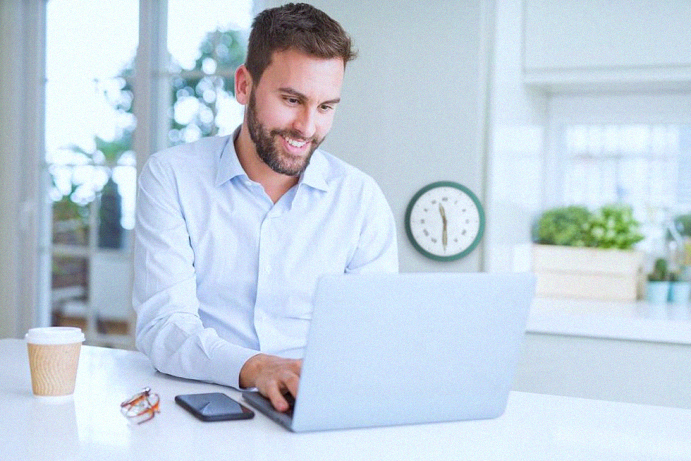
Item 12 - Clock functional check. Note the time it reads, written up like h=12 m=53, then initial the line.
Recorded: h=11 m=30
